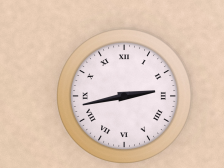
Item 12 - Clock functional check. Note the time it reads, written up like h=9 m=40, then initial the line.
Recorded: h=2 m=43
